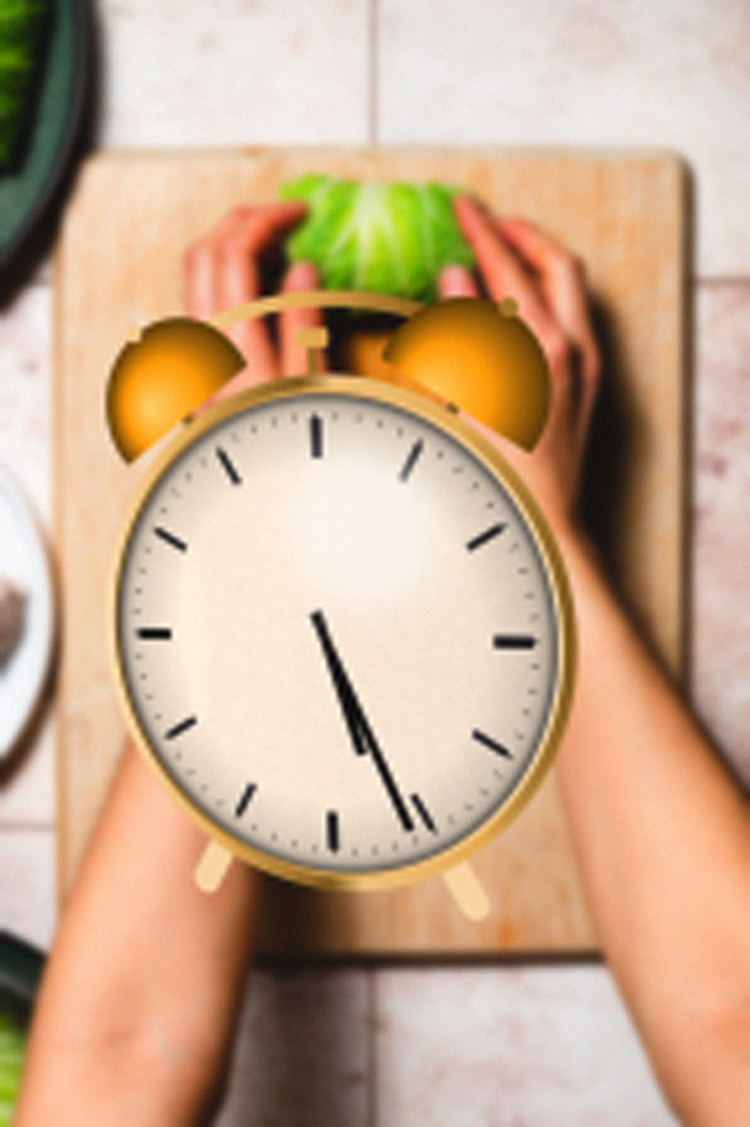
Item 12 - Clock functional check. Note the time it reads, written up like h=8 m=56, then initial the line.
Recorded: h=5 m=26
